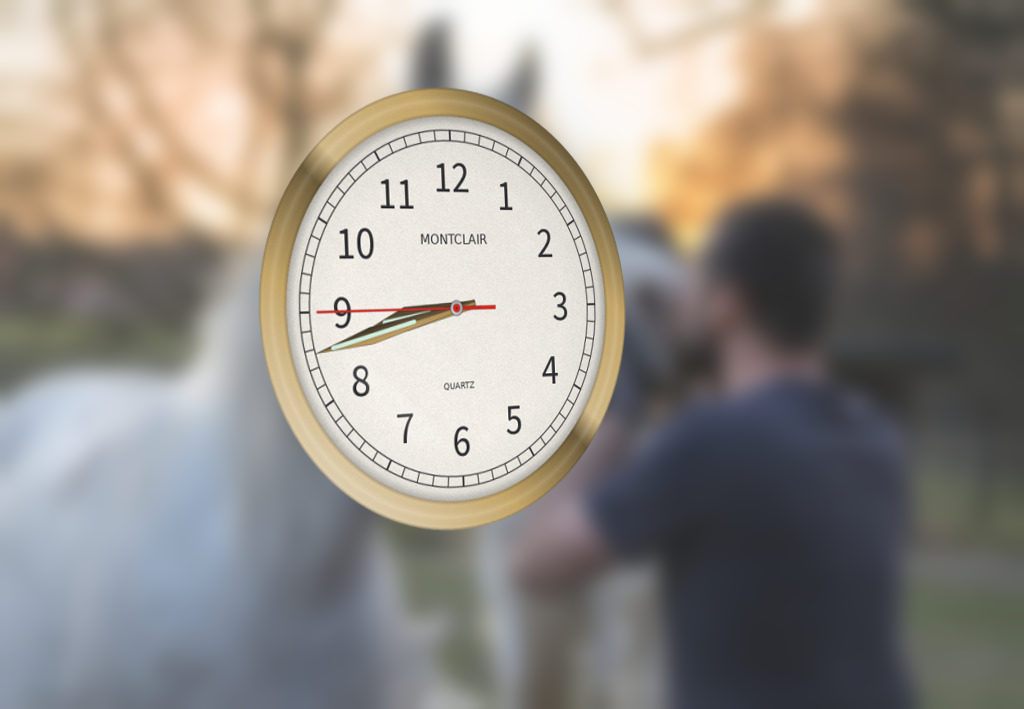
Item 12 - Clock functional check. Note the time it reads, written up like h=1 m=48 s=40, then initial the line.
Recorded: h=8 m=42 s=45
